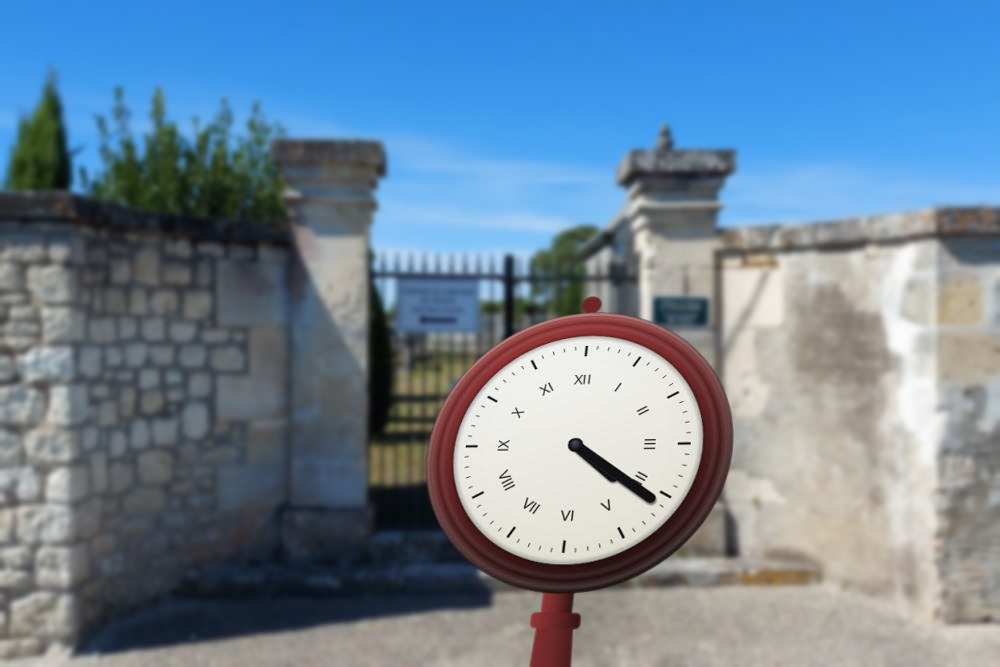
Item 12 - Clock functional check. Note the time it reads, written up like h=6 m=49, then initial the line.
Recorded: h=4 m=21
